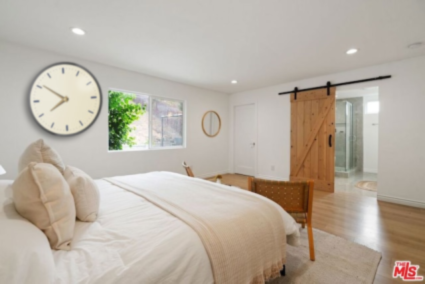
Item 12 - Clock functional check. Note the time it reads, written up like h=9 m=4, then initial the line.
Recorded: h=7 m=51
